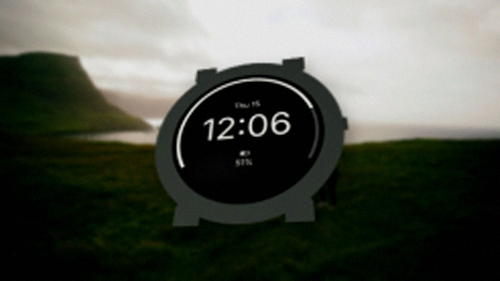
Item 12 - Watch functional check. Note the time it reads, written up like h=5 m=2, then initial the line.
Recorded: h=12 m=6
